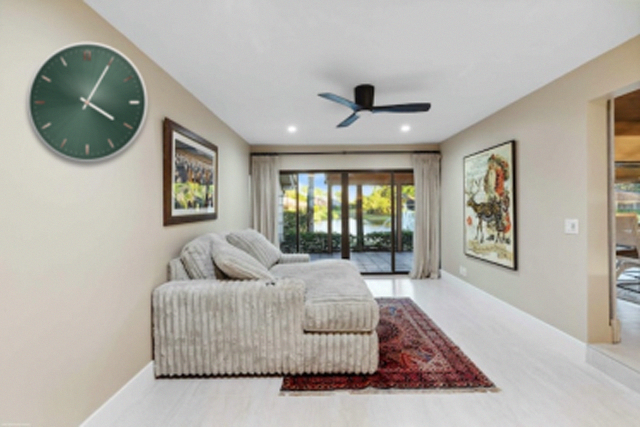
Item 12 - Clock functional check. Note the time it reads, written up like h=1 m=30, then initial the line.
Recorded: h=4 m=5
